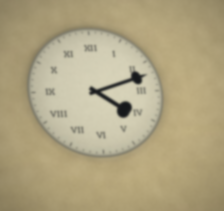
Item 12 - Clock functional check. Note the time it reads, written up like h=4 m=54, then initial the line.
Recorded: h=4 m=12
